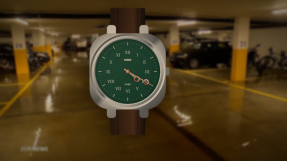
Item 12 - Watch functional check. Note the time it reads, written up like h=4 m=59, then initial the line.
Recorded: h=4 m=20
